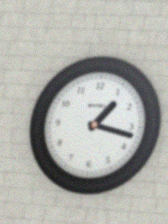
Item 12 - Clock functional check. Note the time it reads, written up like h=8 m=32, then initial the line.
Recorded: h=1 m=17
